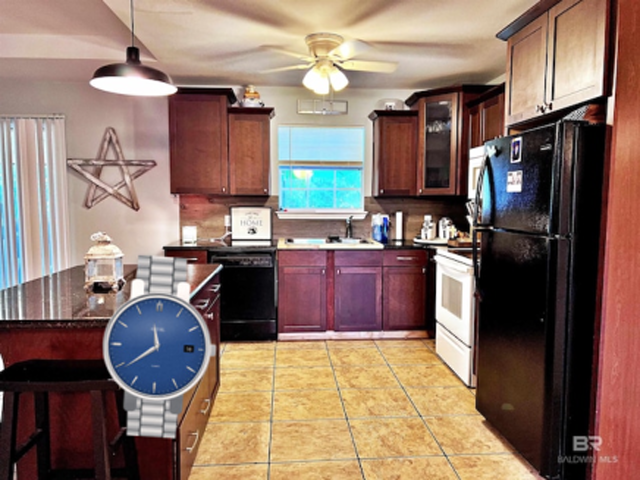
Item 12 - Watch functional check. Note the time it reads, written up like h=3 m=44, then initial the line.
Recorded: h=11 m=39
